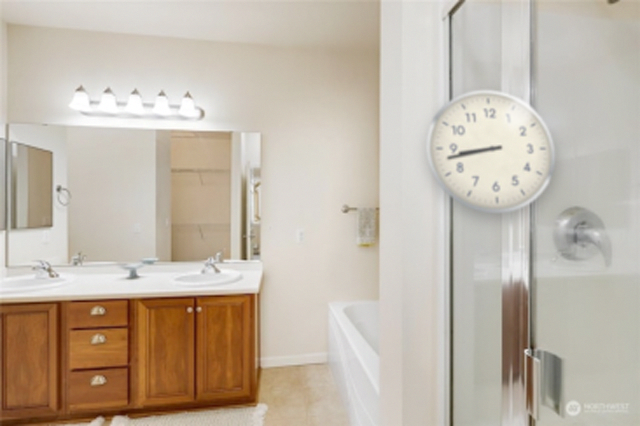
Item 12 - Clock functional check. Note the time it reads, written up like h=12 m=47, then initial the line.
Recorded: h=8 m=43
